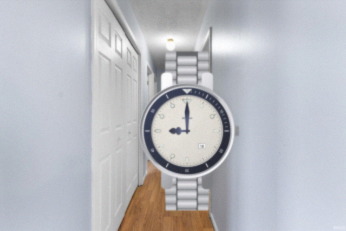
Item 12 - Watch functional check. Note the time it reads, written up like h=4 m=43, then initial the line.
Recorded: h=9 m=0
